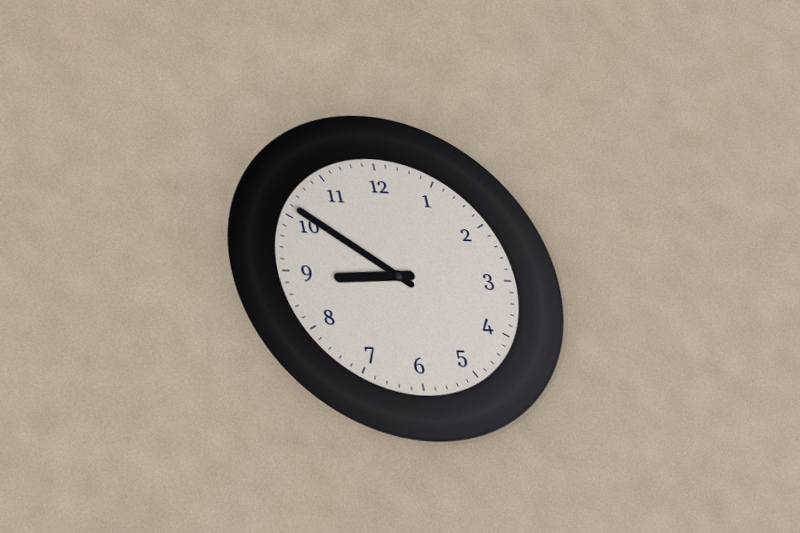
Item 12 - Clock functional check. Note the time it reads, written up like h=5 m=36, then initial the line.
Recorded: h=8 m=51
